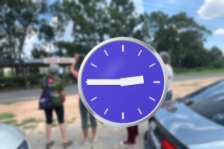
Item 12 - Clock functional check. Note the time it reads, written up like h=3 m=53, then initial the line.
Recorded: h=2 m=45
